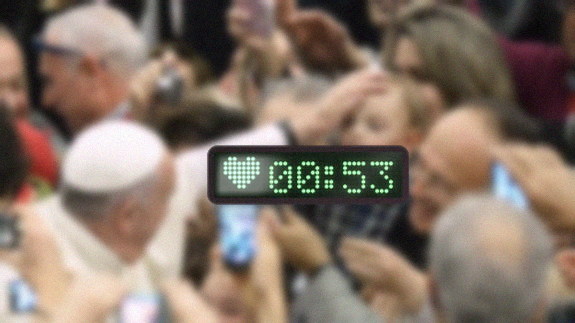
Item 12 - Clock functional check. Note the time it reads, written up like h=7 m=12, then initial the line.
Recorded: h=0 m=53
